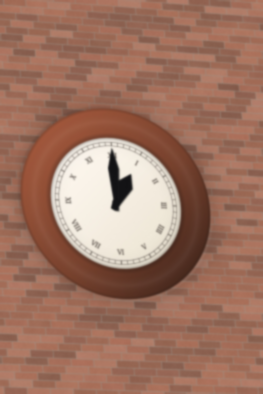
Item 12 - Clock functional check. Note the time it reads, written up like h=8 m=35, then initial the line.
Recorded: h=1 m=0
